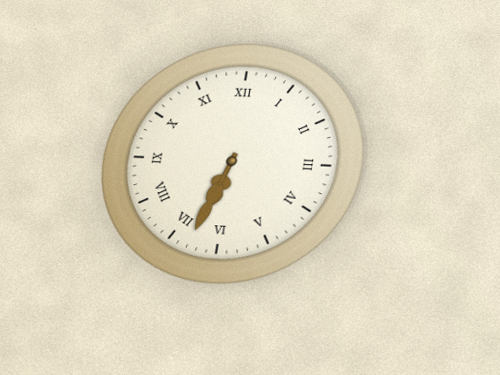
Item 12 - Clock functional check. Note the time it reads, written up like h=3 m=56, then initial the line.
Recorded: h=6 m=33
